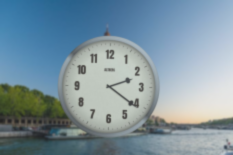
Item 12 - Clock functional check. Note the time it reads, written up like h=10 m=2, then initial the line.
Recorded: h=2 m=21
